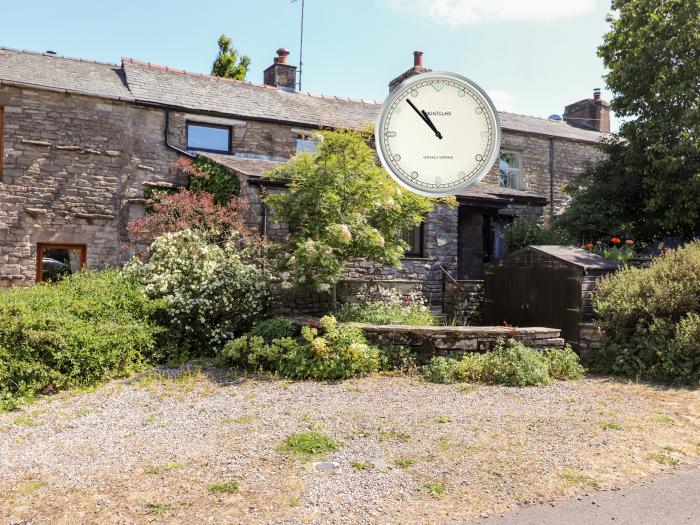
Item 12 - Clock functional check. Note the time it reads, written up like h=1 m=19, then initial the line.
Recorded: h=10 m=53
